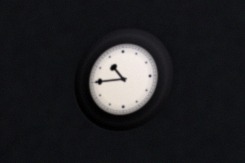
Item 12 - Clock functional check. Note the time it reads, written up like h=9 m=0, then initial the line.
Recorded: h=10 m=45
